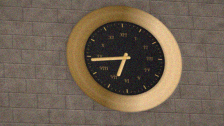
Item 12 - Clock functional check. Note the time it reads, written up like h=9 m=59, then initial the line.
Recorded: h=6 m=44
